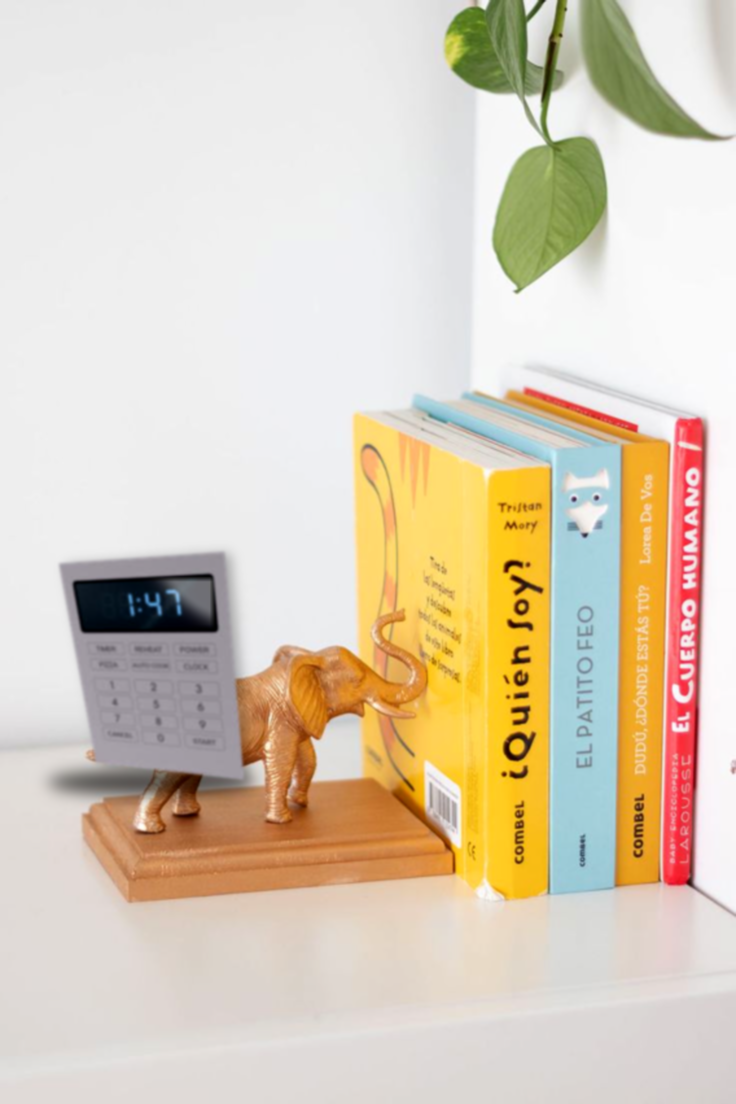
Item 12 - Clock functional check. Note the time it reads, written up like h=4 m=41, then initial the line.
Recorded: h=1 m=47
